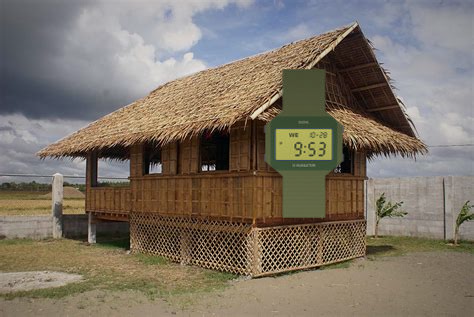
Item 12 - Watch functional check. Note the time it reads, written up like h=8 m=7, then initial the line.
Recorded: h=9 m=53
